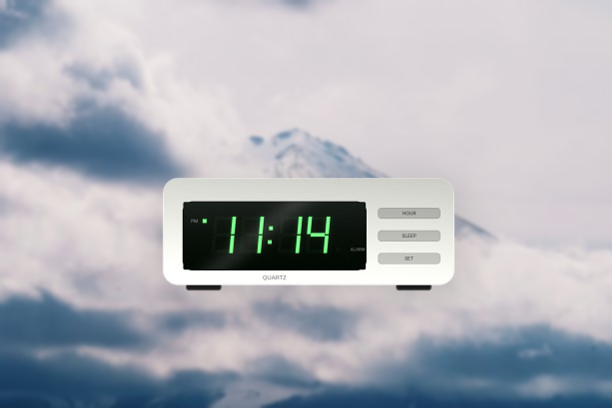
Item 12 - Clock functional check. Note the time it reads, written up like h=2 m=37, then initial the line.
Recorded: h=11 m=14
